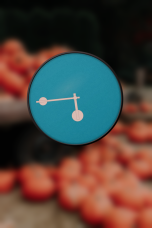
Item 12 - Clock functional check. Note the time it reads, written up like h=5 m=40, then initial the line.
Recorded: h=5 m=44
